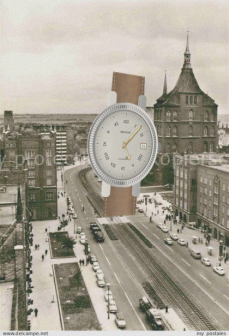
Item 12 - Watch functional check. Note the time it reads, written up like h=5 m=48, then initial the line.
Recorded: h=5 m=7
